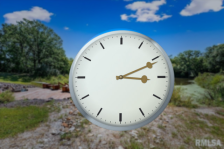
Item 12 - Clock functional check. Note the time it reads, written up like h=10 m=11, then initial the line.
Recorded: h=3 m=11
